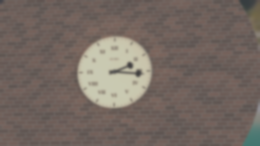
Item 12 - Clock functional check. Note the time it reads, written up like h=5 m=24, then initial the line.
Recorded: h=2 m=16
